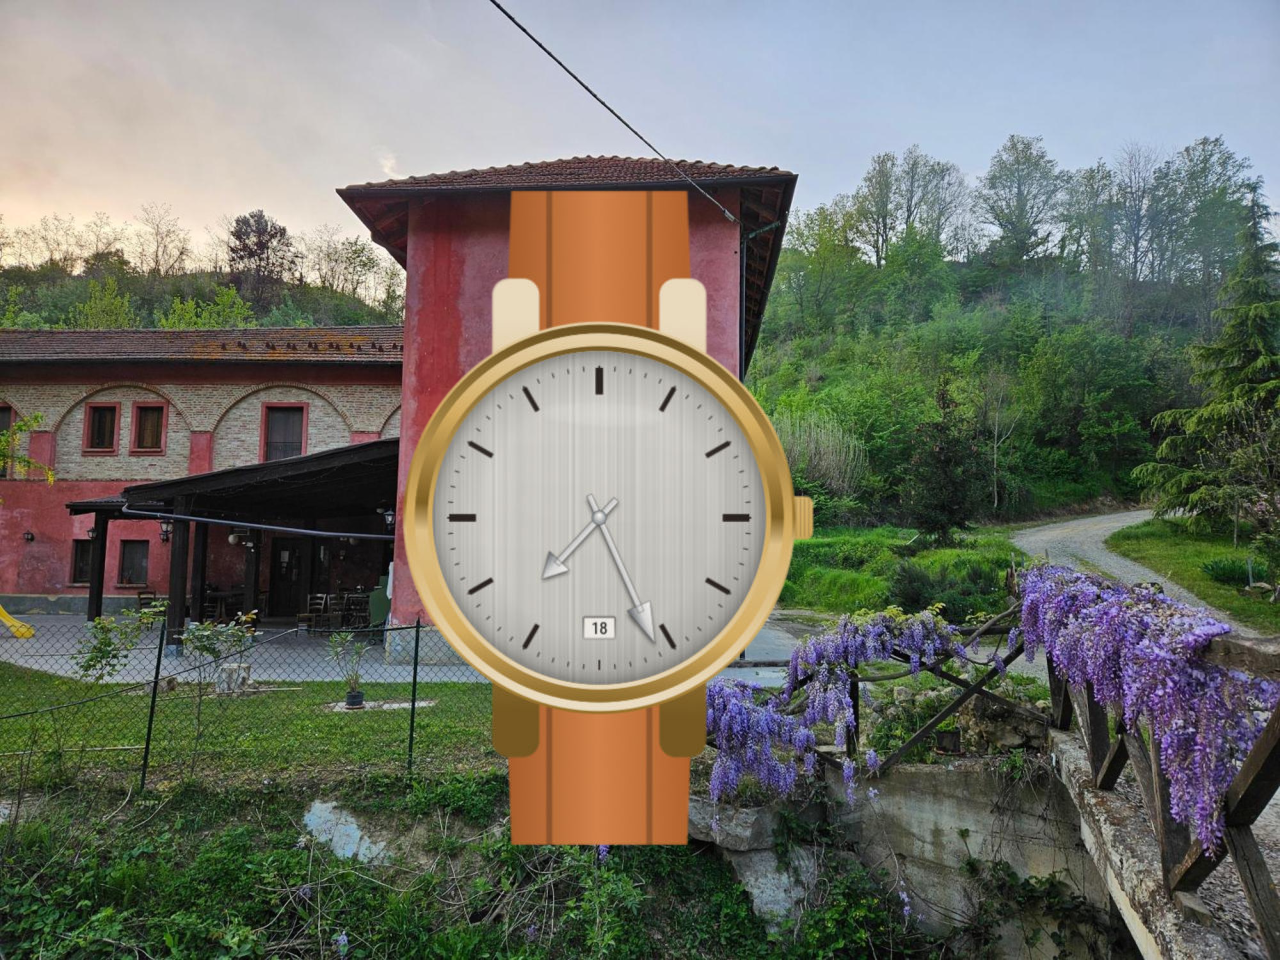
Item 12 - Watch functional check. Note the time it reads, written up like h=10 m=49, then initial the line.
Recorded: h=7 m=26
